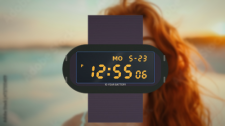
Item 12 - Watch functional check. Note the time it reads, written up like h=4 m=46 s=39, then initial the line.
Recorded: h=12 m=55 s=6
